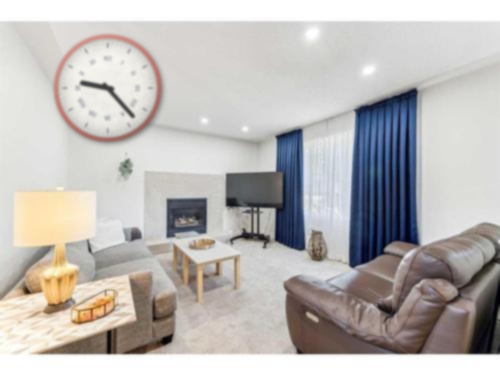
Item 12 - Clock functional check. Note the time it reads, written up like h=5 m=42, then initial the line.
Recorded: h=9 m=23
